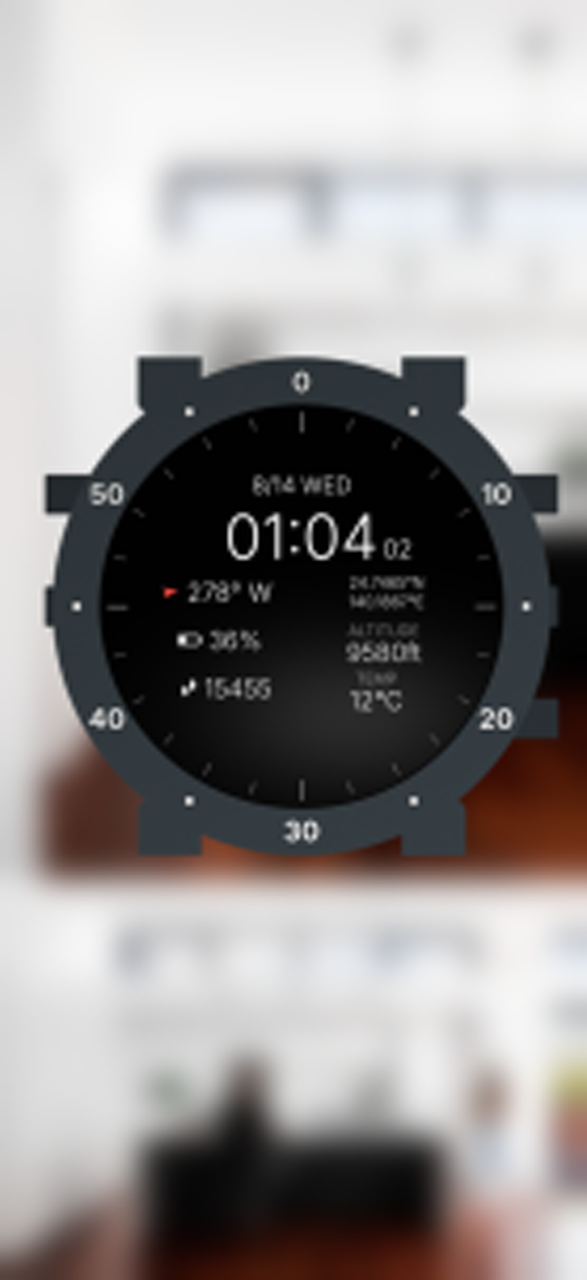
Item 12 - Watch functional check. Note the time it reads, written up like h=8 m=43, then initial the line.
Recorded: h=1 m=4
